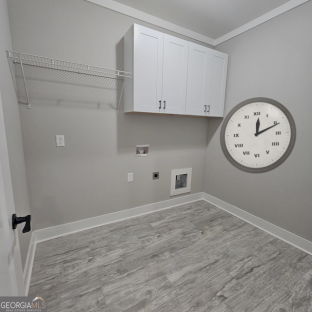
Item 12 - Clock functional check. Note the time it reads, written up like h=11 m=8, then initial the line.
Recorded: h=12 m=11
